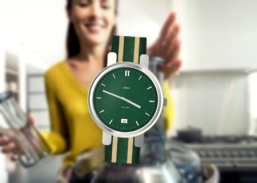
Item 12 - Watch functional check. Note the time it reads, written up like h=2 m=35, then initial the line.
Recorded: h=3 m=48
